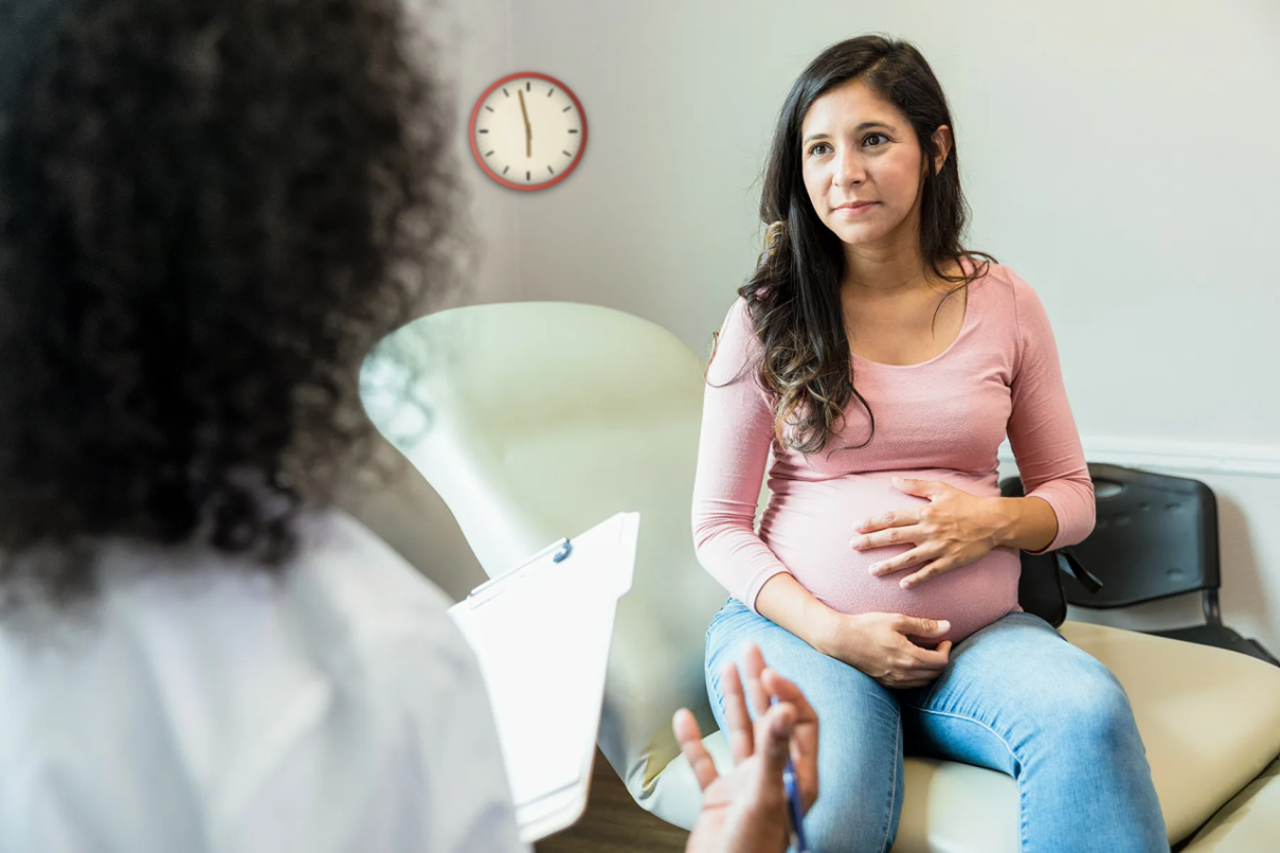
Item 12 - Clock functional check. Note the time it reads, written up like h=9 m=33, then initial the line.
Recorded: h=5 m=58
